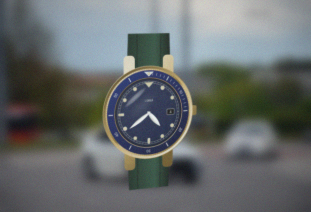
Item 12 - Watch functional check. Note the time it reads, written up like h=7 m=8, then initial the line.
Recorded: h=4 m=39
